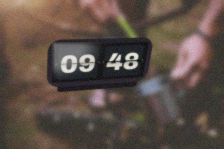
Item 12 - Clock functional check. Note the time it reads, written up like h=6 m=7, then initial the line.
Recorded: h=9 m=48
